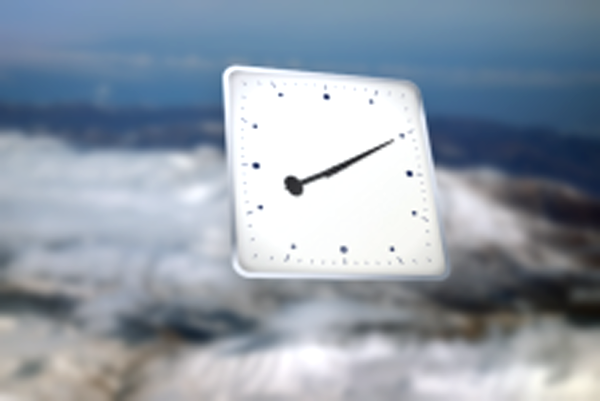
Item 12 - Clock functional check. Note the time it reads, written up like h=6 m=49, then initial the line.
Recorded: h=8 m=10
